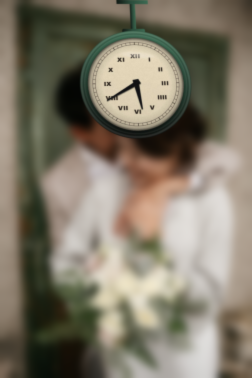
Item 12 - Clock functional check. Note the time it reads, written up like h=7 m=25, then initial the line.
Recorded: h=5 m=40
